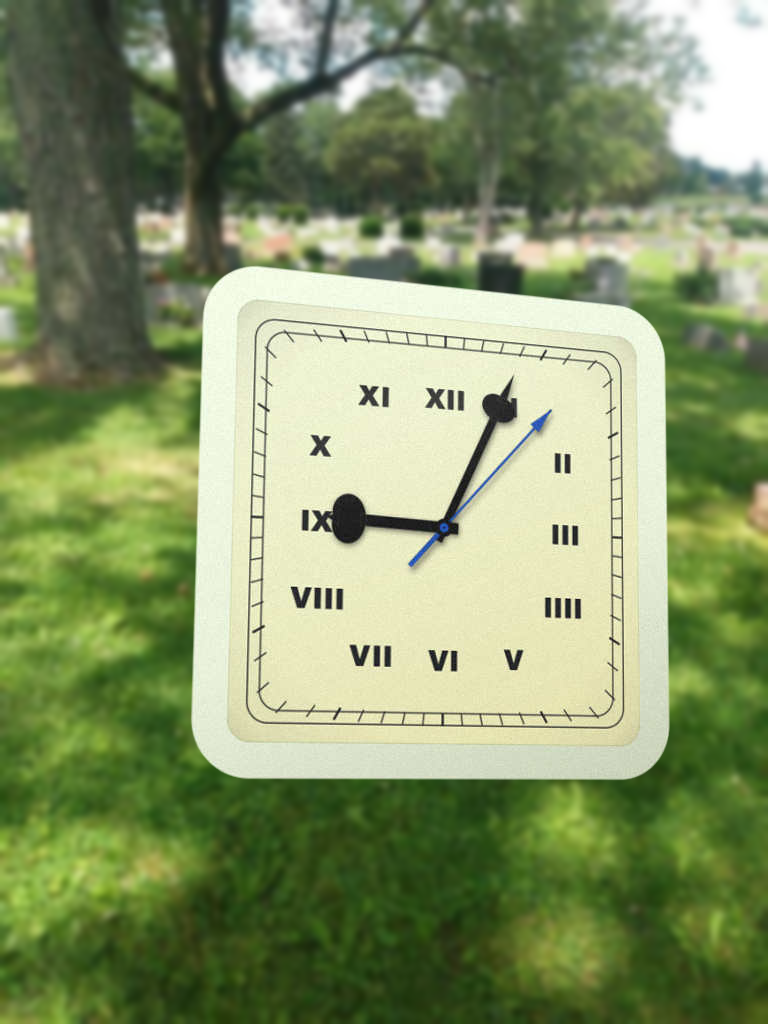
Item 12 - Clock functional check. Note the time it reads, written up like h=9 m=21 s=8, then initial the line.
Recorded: h=9 m=4 s=7
